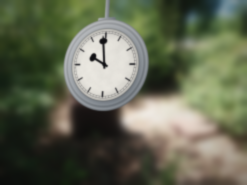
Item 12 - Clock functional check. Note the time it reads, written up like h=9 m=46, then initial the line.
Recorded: h=9 m=59
